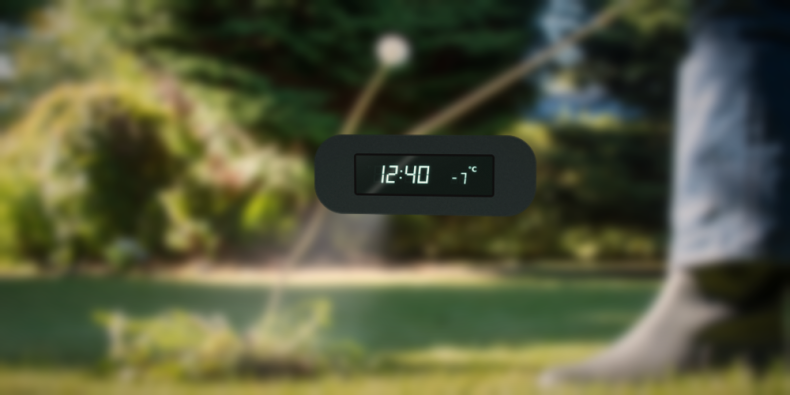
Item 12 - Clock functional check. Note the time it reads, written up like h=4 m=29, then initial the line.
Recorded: h=12 m=40
